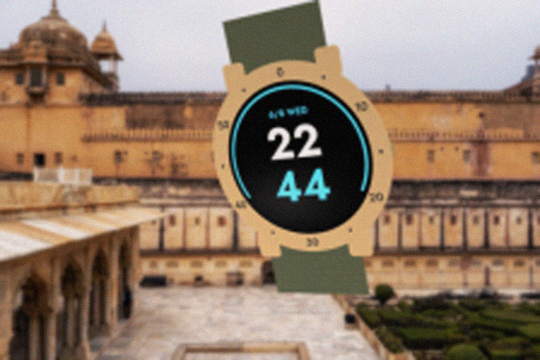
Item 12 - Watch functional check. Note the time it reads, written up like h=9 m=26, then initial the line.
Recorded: h=22 m=44
